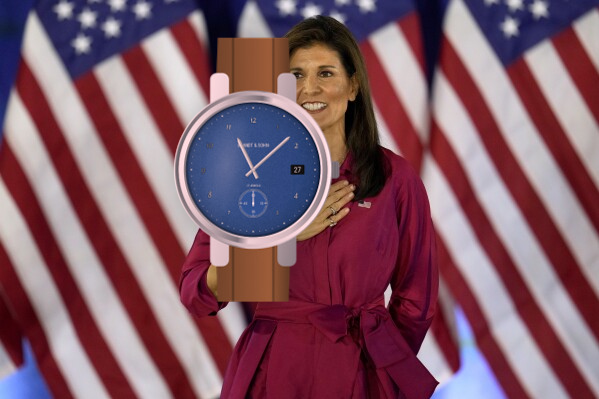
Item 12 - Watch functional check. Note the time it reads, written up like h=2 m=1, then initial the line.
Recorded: h=11 m=8
